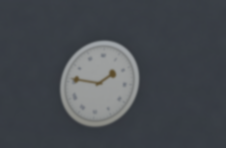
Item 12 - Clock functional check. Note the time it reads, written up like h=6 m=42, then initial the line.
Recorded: h=1 m=46
